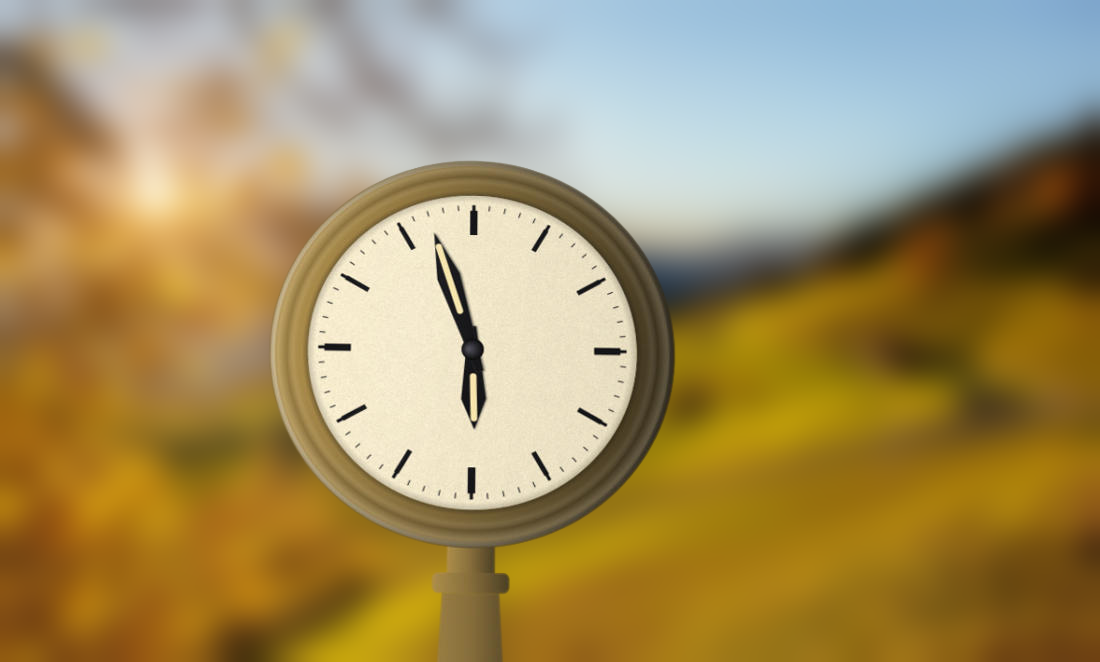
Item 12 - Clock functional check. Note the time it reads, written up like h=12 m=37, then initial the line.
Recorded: h=5 m=57
